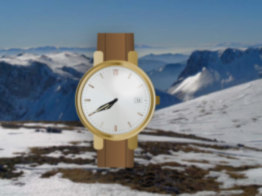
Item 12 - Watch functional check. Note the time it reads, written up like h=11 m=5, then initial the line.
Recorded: h=7 m=40
